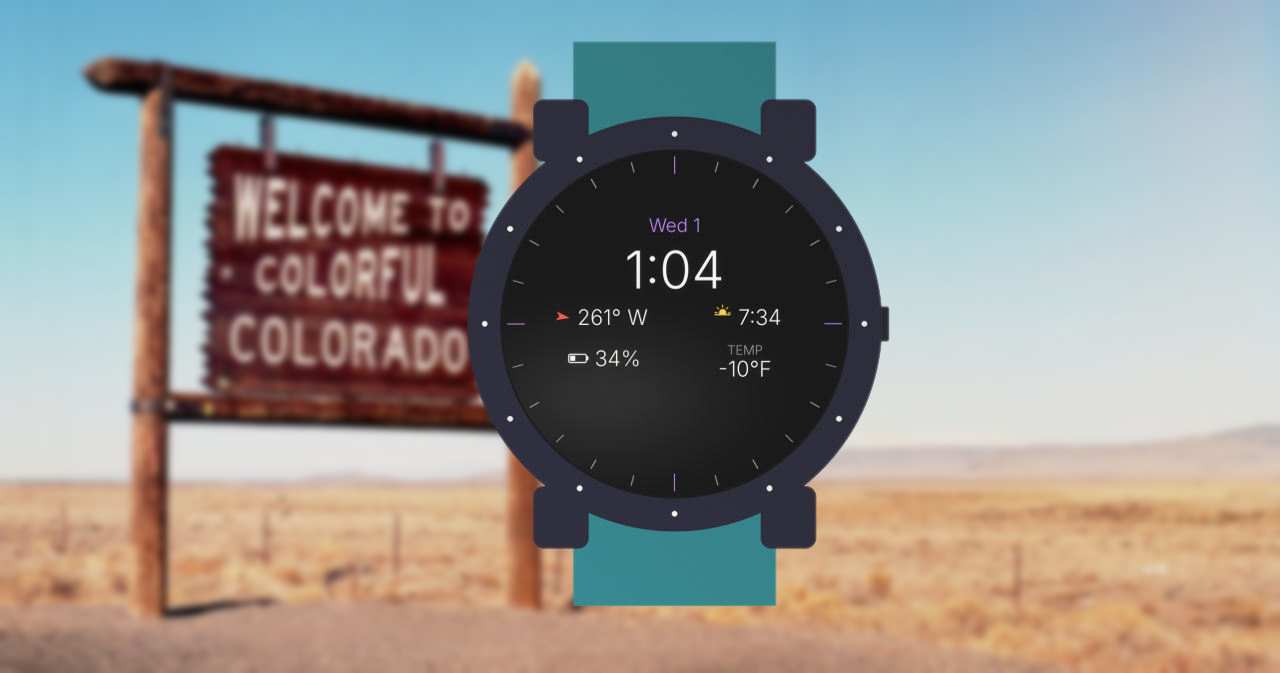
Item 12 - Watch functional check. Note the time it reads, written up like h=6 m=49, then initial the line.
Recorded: h=1 m=4
